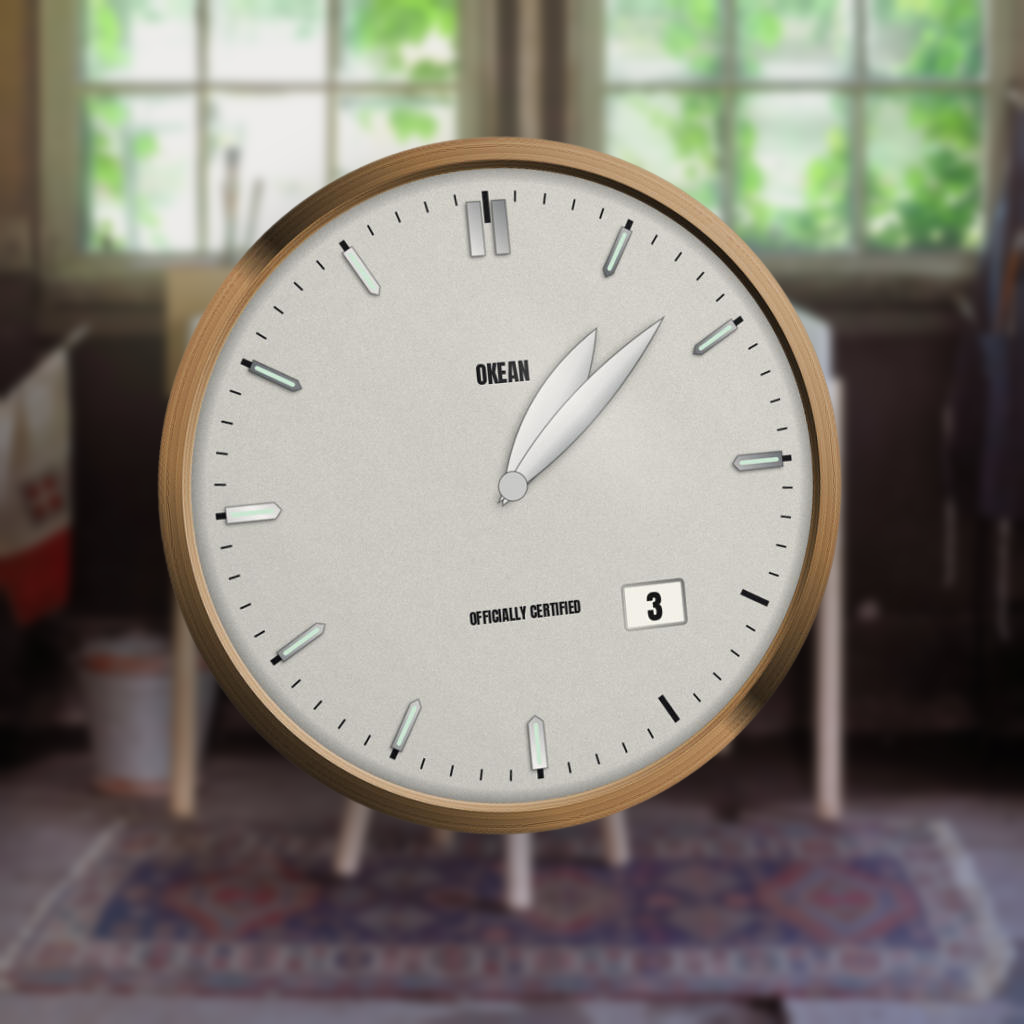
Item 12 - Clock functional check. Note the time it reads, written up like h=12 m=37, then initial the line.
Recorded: h=1 m=8
